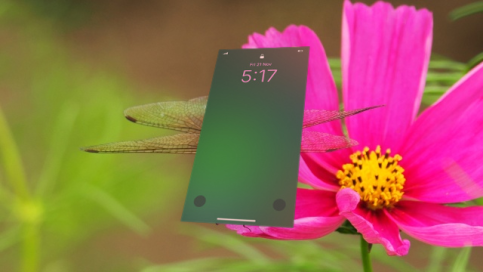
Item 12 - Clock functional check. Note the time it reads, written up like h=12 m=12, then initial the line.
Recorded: h=5 m=17
